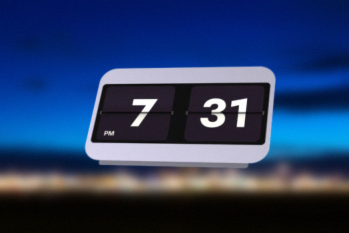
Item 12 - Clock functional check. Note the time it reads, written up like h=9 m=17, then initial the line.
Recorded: h=7 m=31
